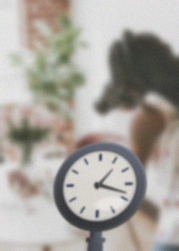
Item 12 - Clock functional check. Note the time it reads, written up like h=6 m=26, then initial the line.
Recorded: h=1 m=18
